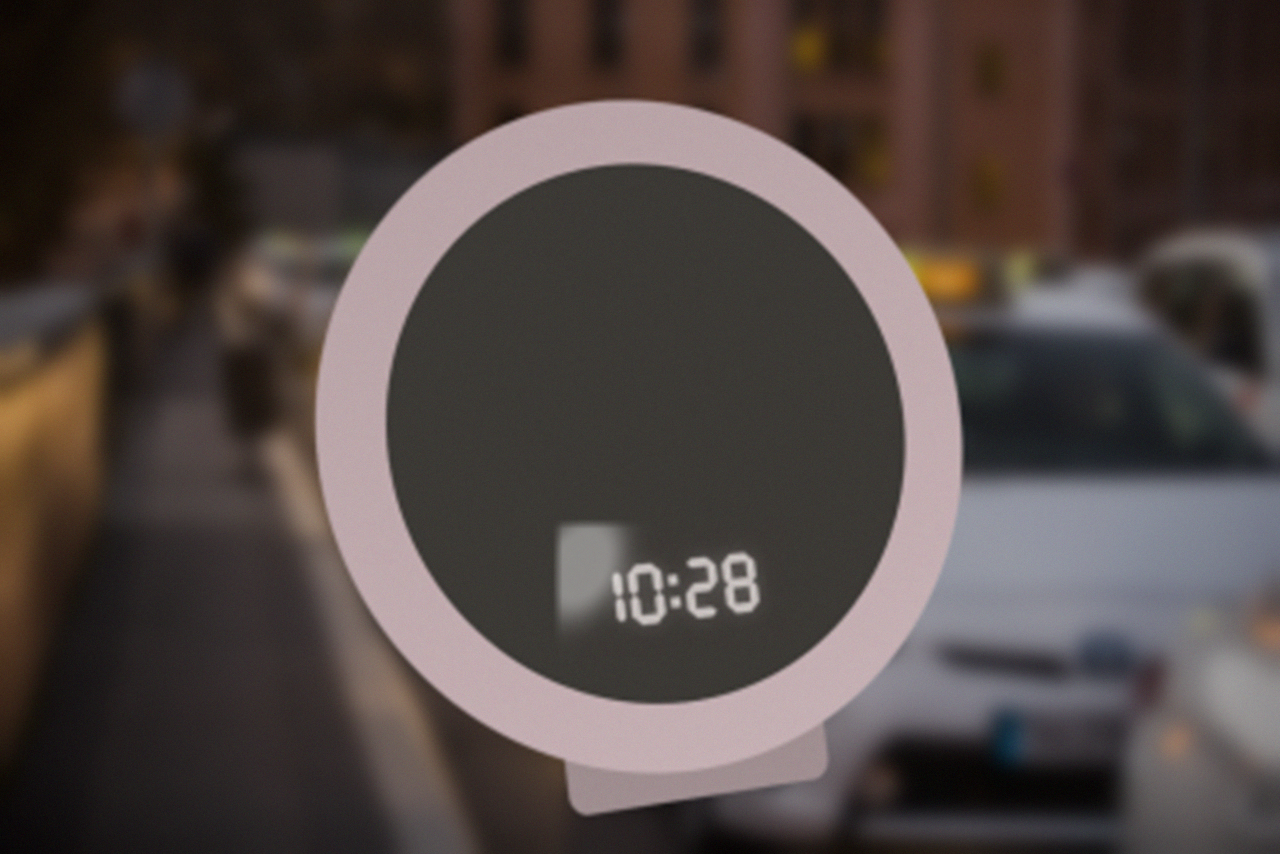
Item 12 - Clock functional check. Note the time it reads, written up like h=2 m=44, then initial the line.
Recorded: h=10 m=28
